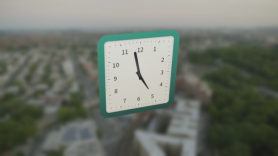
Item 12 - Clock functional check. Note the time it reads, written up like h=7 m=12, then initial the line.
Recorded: h=4 m=58
